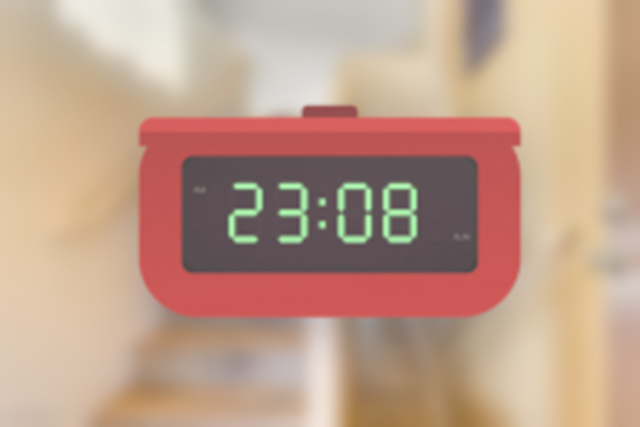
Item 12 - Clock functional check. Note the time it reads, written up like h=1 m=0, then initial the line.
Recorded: h=23 m=8
